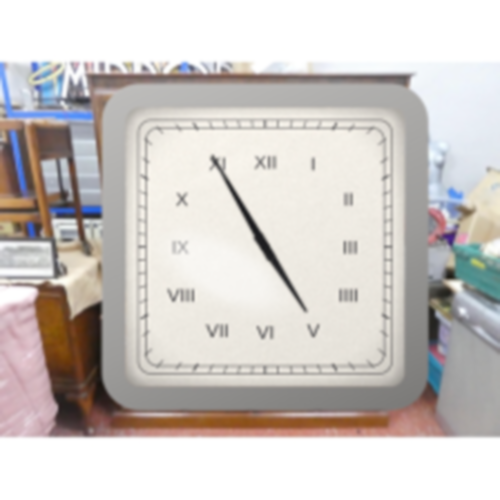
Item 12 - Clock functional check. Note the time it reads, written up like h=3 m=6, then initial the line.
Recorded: h=4 m=55
